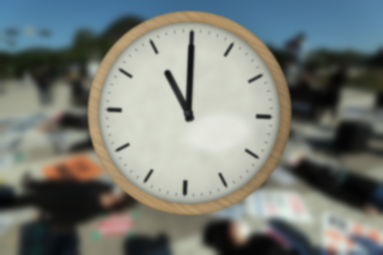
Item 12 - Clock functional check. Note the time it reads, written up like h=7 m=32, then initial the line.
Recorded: h=11 m=0
